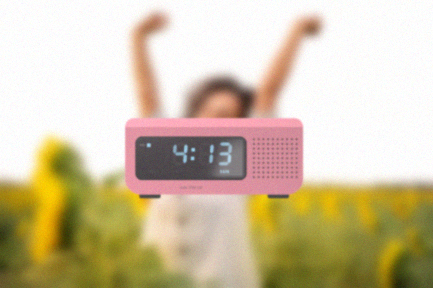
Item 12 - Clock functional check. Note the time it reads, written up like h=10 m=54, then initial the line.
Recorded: h=4 m=13
